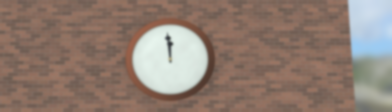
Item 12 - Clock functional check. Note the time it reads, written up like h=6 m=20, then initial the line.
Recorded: h=11 m=59
